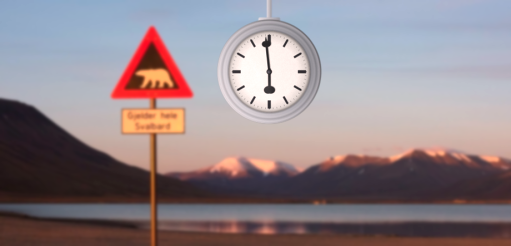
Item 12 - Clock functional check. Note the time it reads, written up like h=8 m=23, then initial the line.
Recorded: h=5 m=59
